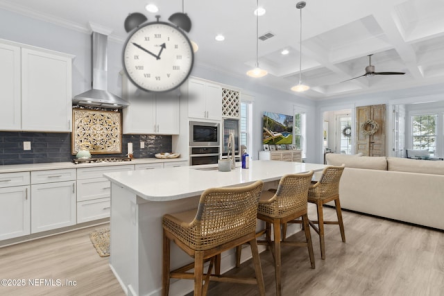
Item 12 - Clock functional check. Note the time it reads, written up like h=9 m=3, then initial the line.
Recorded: h=12 m=50
